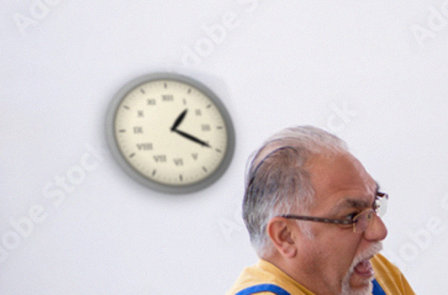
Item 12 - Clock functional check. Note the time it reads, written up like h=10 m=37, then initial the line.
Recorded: h=1 m=20
